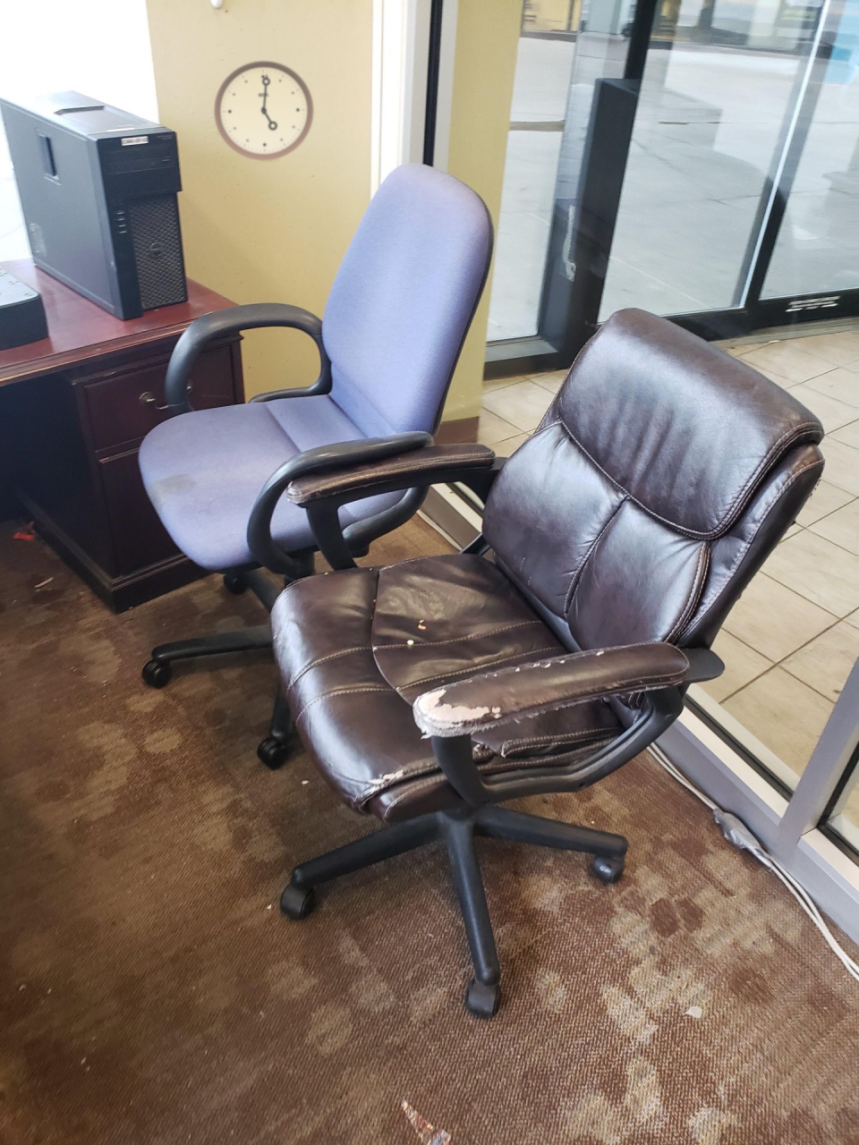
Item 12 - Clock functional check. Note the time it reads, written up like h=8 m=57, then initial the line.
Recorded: h=5 m=1
